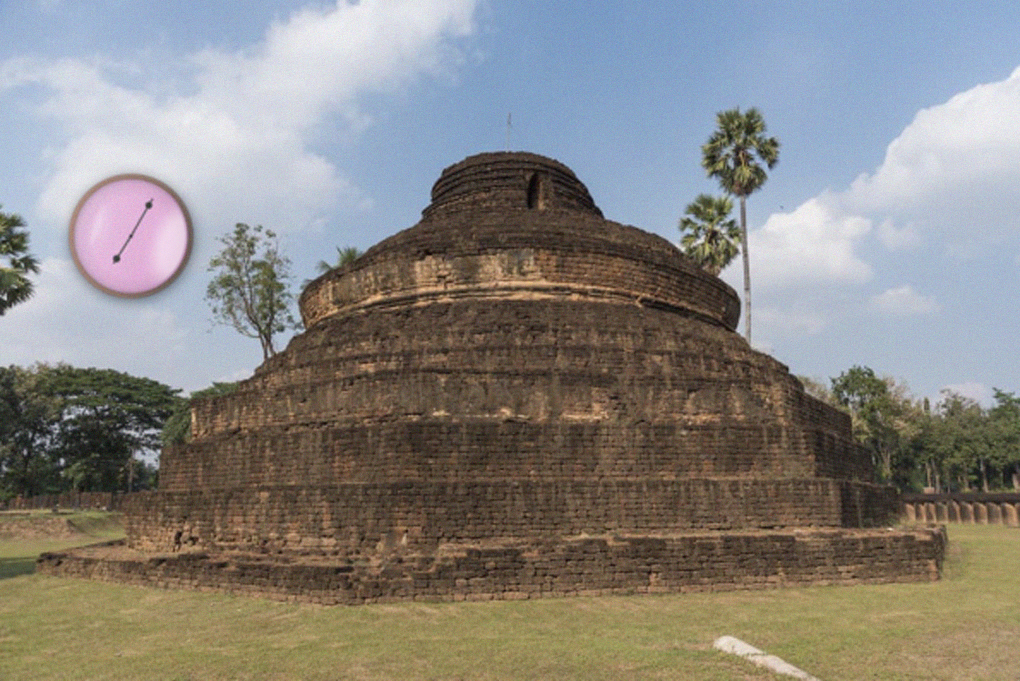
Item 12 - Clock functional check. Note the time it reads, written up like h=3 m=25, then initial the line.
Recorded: h=7 m=5
